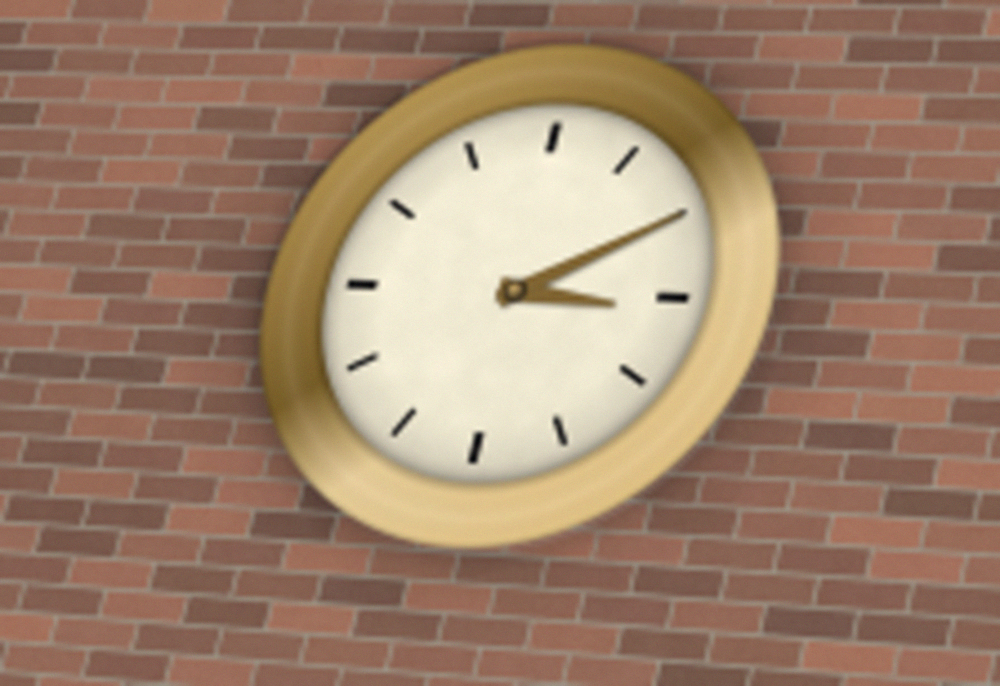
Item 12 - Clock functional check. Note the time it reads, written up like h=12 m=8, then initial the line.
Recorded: h=3 m=10
